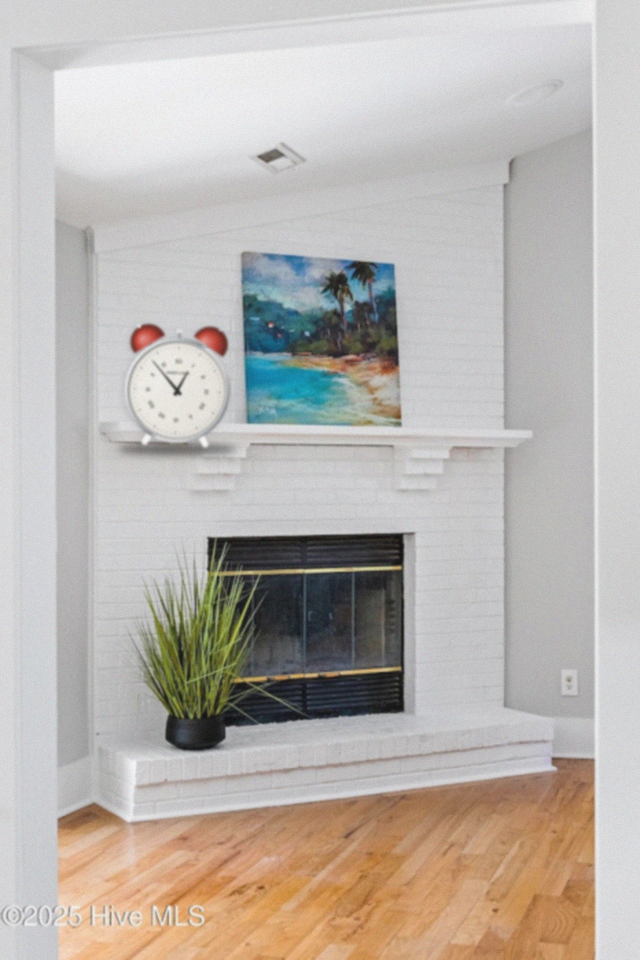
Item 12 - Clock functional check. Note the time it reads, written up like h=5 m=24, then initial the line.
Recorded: h=12 m=53
